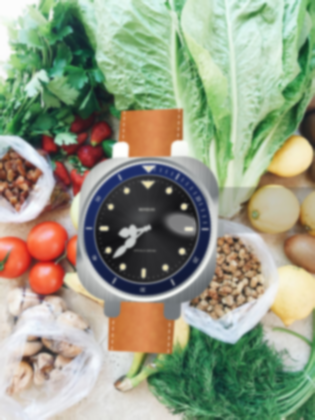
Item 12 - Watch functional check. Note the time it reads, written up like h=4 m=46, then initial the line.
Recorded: h=8 m=38
